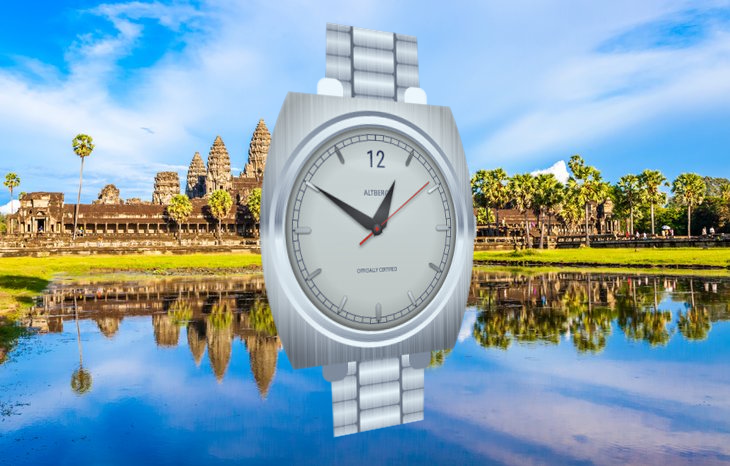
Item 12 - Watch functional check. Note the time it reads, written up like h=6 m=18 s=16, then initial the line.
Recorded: h=12 m=50 s=9
